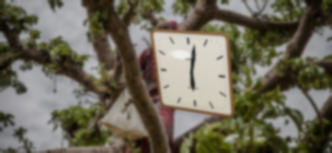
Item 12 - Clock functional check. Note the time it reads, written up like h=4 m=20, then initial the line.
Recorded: h=6 m=2
